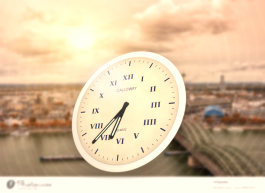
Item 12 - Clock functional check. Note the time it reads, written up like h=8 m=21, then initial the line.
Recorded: h=6 m=37
